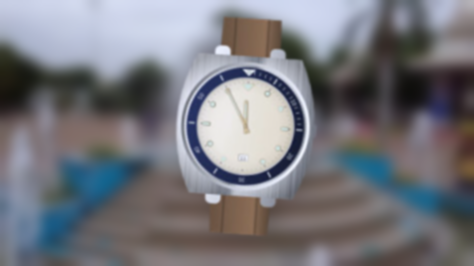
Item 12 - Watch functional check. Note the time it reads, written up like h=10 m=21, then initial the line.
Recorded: h=11 m=55
